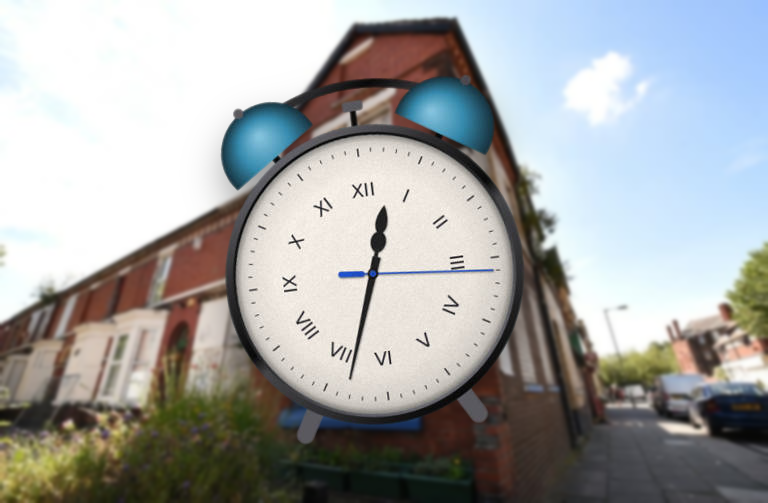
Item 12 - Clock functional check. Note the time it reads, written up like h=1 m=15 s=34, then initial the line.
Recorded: h=12 m=33 s=16
